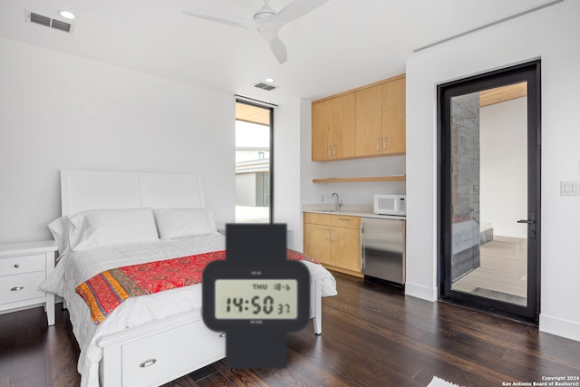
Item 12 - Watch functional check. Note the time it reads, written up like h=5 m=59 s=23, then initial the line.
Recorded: h=14 m=50 s=37
